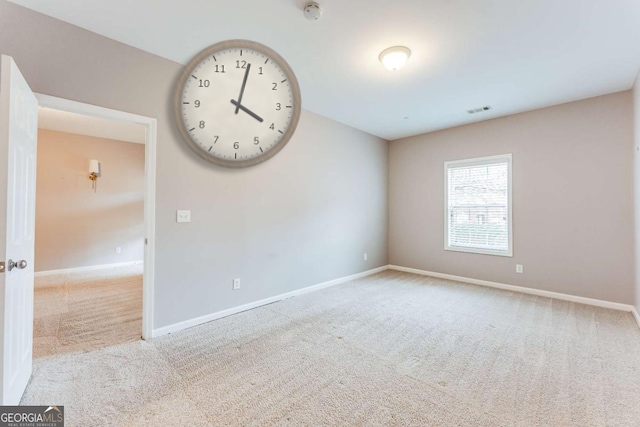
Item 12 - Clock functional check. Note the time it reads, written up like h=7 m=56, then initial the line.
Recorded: h=4 m=2
